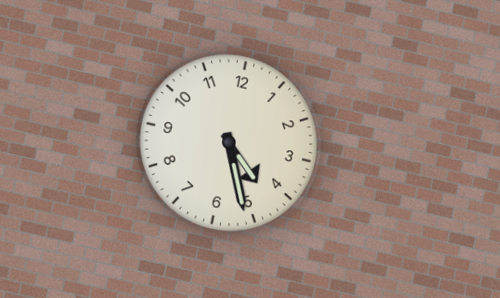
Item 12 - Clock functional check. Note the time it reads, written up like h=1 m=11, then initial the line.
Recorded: h=4 m=26
